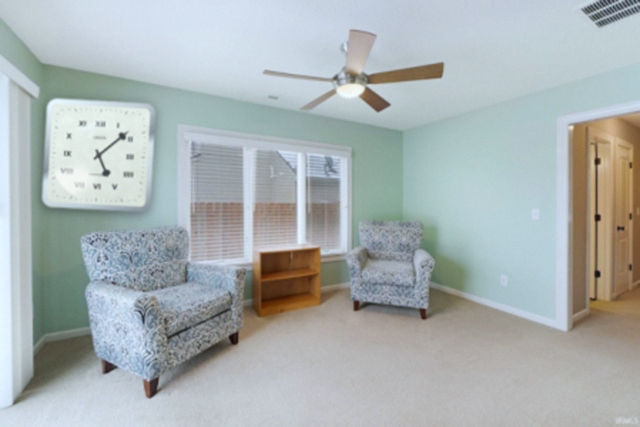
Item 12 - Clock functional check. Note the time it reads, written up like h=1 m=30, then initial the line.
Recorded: h=5 m=8
